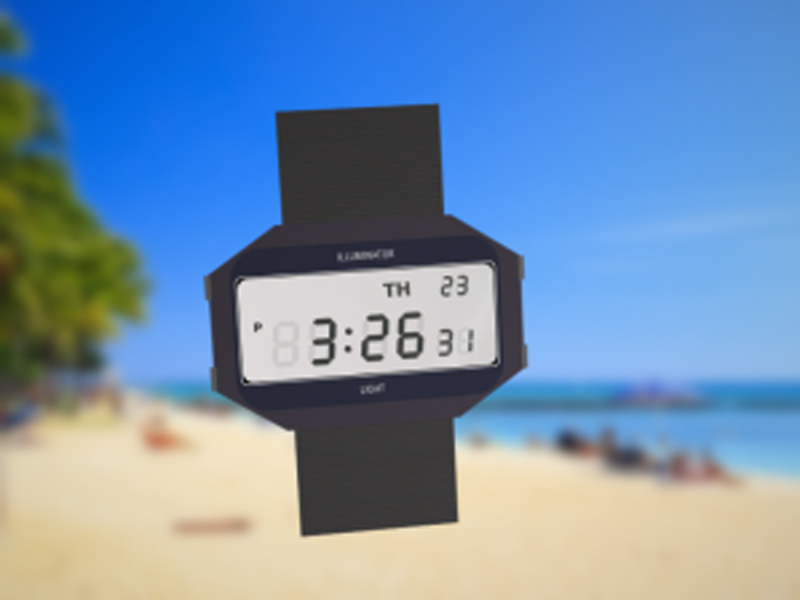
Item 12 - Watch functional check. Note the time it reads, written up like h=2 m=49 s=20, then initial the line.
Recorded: h=3 m=26 s=31
